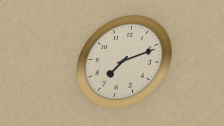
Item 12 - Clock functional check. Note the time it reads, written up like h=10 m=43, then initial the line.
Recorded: h=7 m=11
